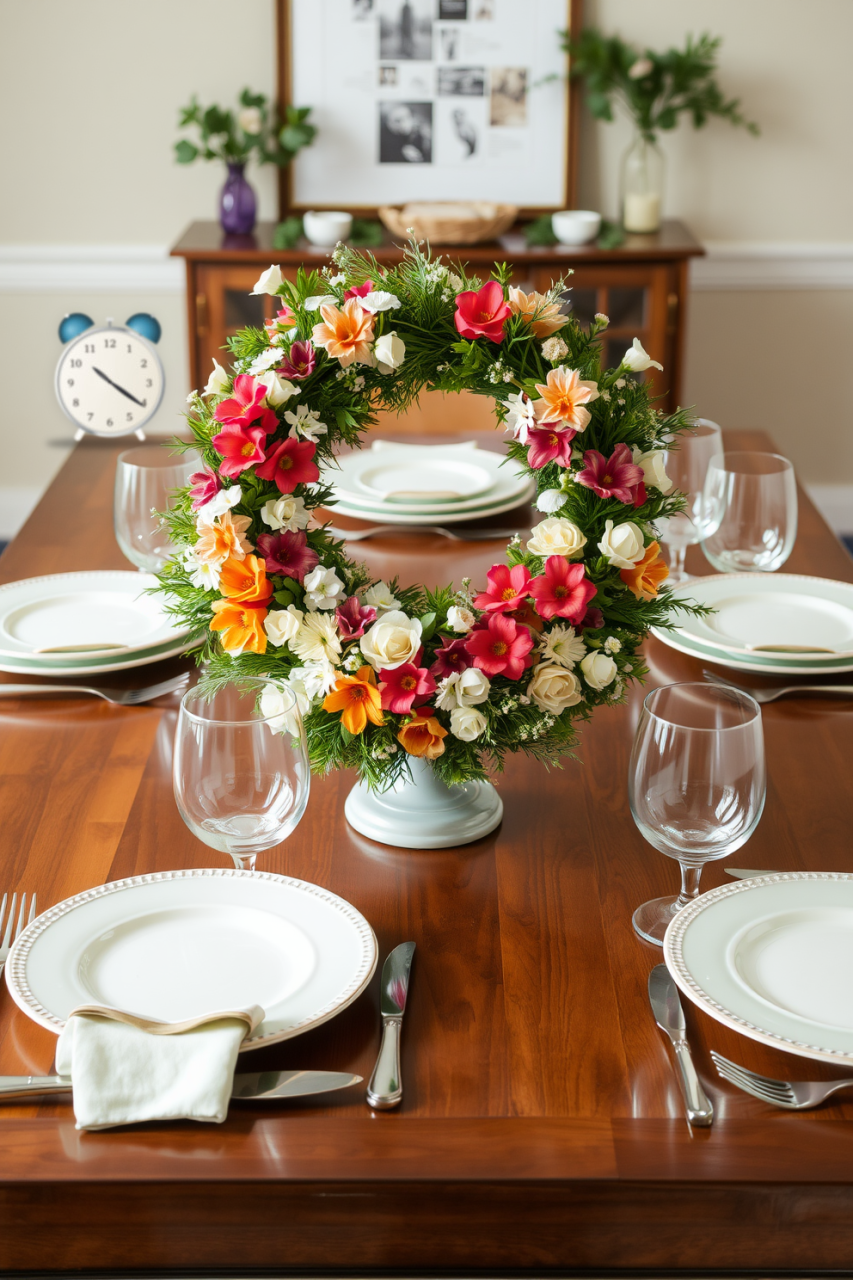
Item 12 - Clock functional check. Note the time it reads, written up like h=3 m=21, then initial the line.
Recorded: h=10 m=21
